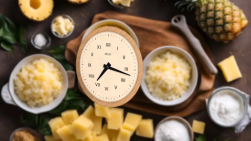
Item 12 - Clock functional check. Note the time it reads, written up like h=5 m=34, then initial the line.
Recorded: h=7 m=17
